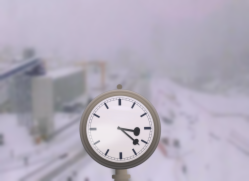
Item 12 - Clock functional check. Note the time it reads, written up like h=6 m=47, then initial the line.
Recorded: h=3 m=22
